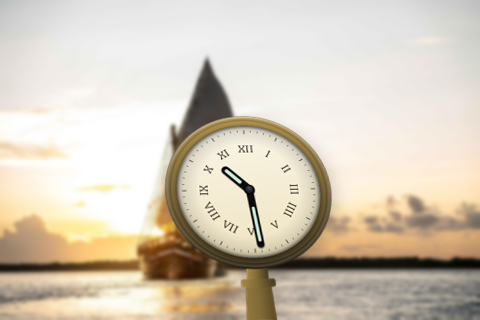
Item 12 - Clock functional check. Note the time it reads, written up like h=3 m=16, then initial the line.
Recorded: h=10 m=29
